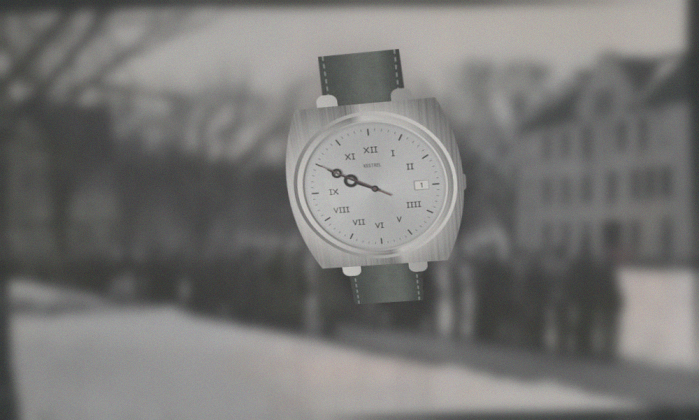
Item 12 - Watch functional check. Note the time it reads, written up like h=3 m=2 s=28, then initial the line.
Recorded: h=9 m=49 s=50
